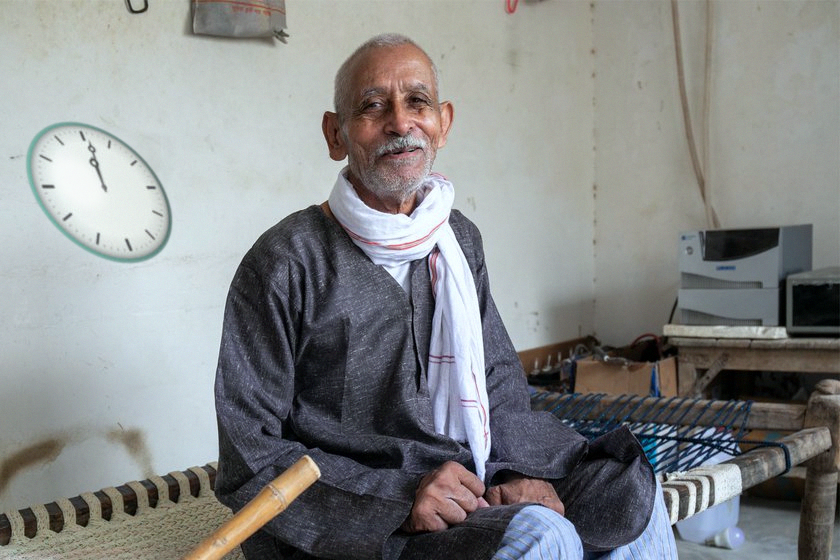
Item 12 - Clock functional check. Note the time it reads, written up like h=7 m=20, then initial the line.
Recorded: h=12 m=1
